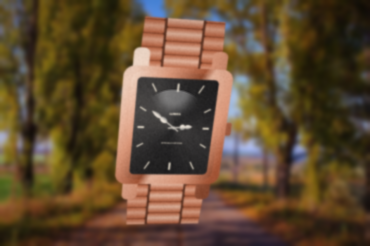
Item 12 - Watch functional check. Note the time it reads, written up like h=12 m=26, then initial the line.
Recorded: h=2 m=51
